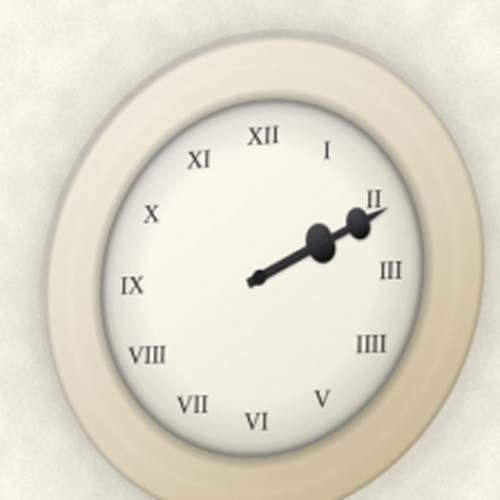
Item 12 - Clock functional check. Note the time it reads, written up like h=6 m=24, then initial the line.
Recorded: h=2 m=11
